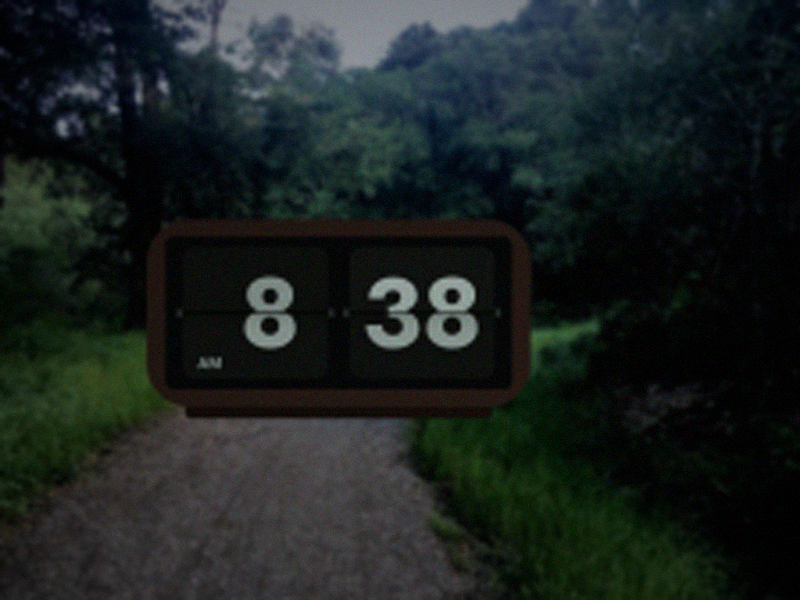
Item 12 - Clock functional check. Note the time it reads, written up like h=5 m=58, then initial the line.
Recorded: h=8 m=38
